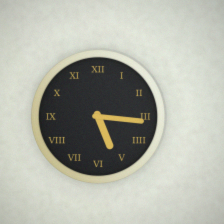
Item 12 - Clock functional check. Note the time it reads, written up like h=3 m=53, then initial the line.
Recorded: h=5 m=16
